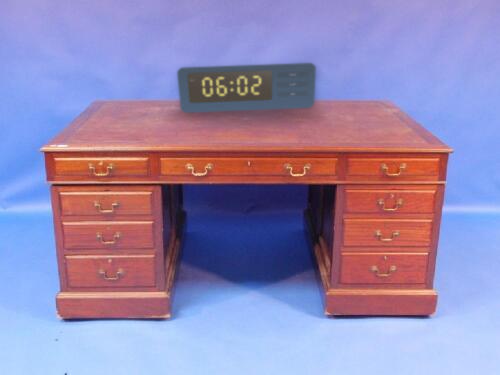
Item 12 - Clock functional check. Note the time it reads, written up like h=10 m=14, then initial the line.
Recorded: h=6 m=2
